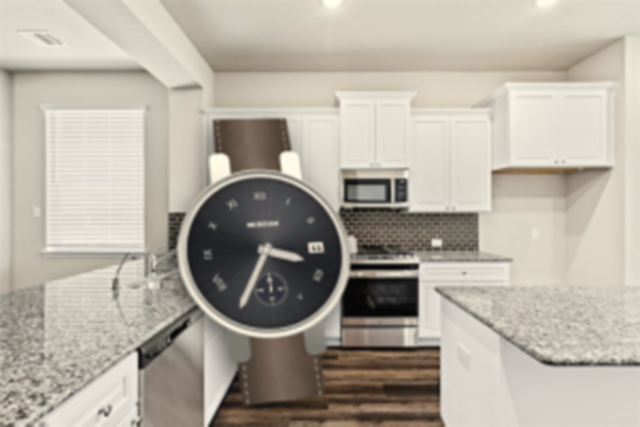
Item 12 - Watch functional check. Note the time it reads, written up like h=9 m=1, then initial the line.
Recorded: h=3 m=35
